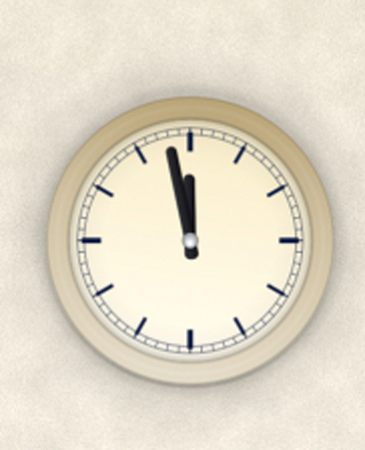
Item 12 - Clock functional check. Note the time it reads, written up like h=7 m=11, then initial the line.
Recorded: h=11 m=58
